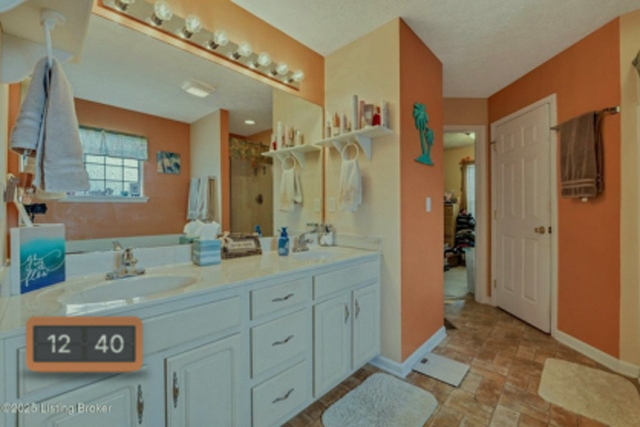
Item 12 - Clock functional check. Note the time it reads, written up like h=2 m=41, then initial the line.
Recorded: h=12 m=40
